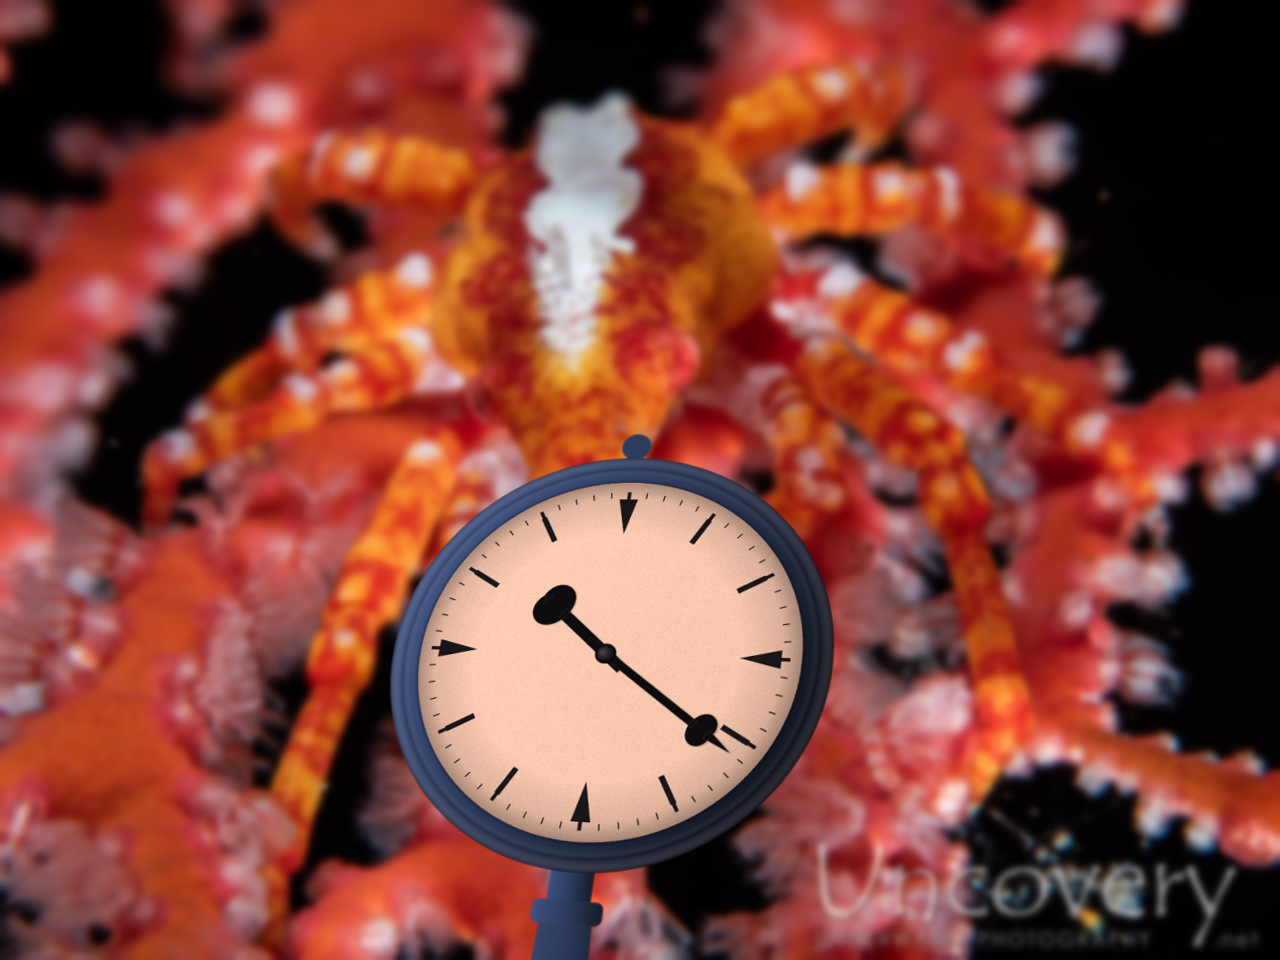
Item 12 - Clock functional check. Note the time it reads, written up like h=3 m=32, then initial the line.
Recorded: h=10 m=21
